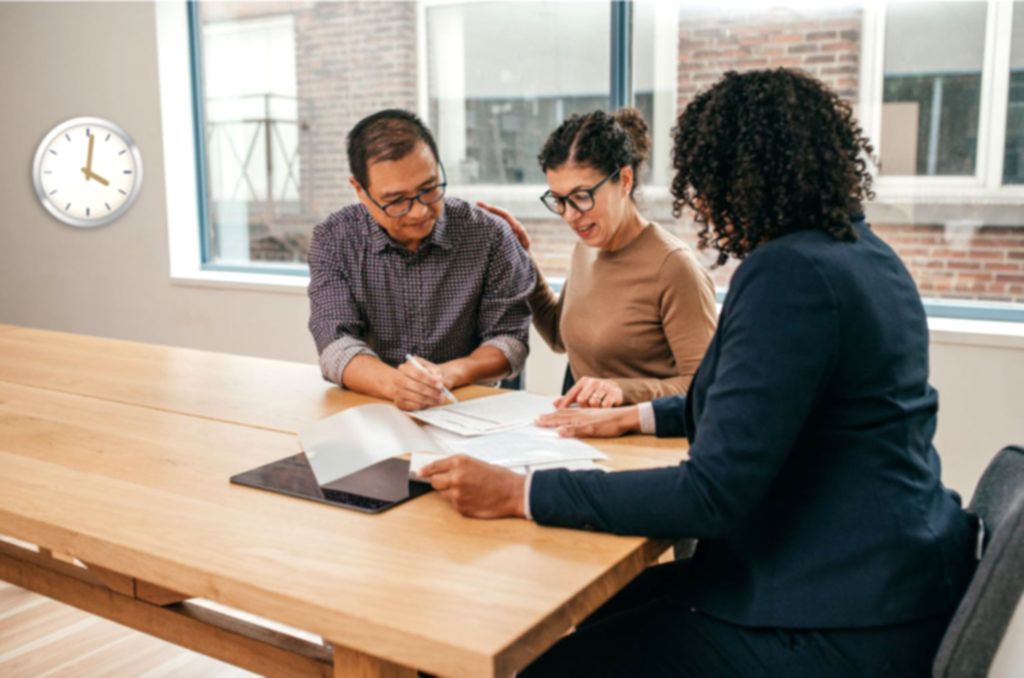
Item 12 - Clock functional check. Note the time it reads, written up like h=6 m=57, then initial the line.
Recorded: h=4 m=1
